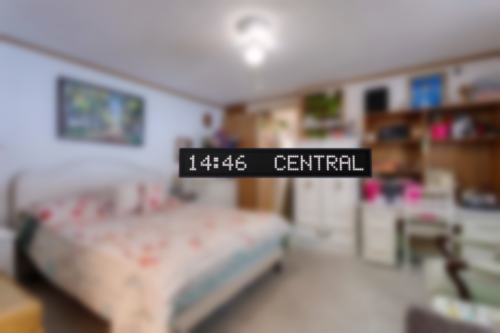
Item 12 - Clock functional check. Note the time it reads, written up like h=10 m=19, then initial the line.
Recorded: h=14 m=46
